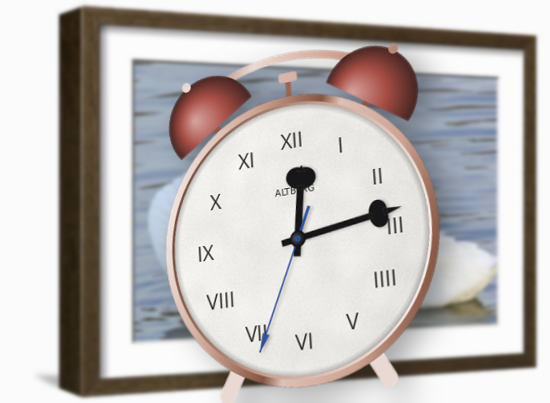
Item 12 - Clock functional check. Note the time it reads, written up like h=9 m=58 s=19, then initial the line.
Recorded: h=12 m=13 s=34
